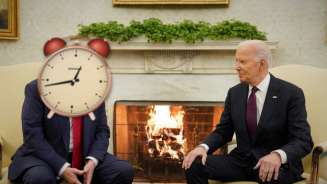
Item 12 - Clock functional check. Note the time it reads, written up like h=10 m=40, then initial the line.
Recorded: h=12 m=43
